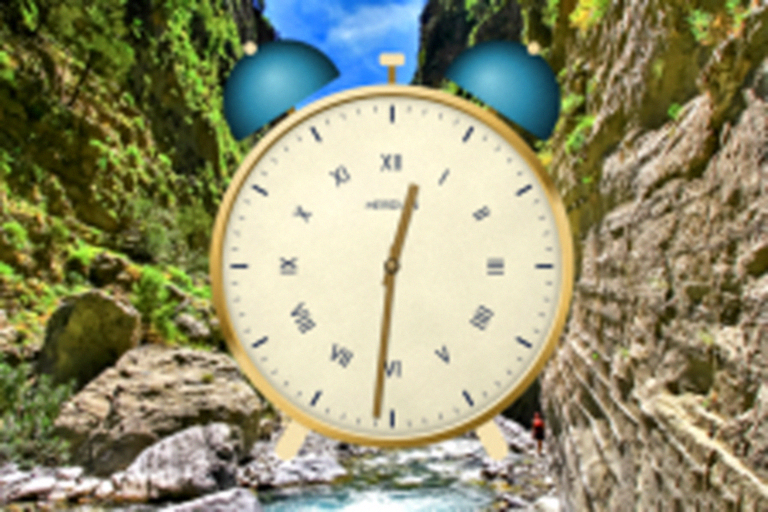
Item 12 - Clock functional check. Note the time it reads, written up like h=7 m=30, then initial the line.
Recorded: h=12 m=31
